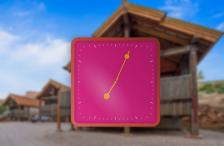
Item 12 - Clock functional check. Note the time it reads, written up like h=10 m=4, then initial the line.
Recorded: h=7 m=4
